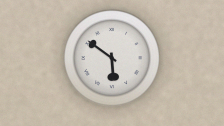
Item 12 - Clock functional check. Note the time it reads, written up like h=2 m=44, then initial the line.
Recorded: h=5 m=51
